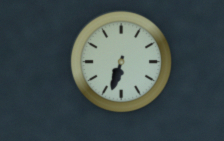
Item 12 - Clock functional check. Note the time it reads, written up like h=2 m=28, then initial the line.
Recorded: h=6 m=33
